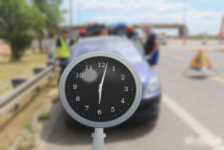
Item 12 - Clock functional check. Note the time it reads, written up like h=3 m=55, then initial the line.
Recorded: h=6 m=2
